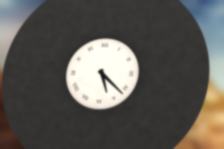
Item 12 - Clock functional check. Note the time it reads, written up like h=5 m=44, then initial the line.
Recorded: h=5 m=22
